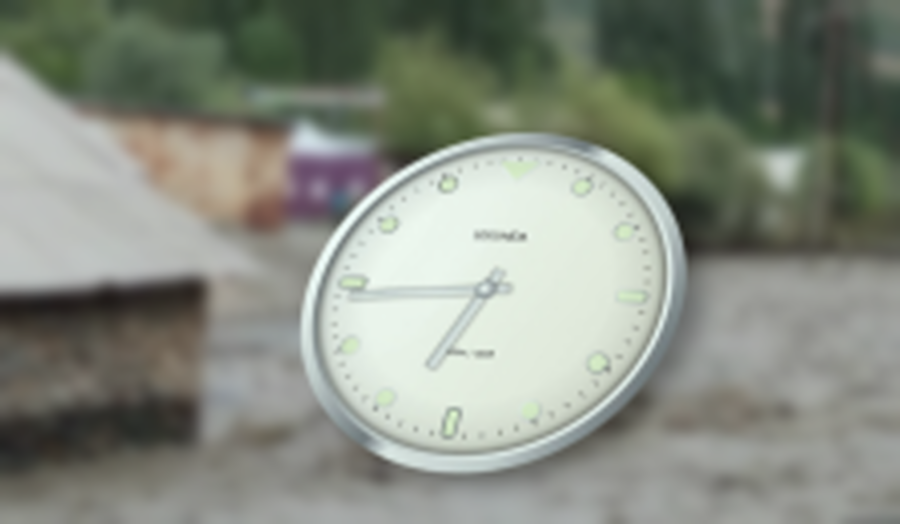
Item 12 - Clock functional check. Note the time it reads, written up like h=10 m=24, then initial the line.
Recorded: h=6 m=44
